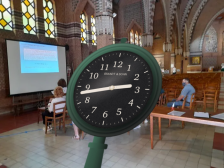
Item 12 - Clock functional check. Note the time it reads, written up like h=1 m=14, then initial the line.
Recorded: h=2 m=43
